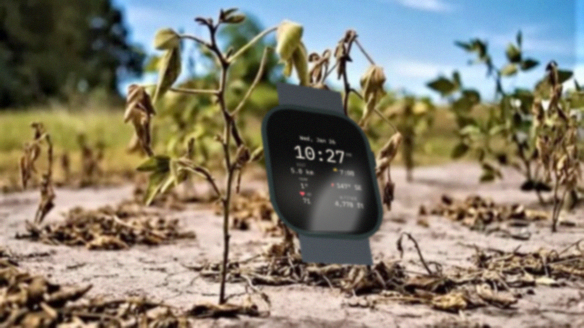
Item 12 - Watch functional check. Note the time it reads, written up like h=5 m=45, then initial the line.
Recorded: h=10 m=27
